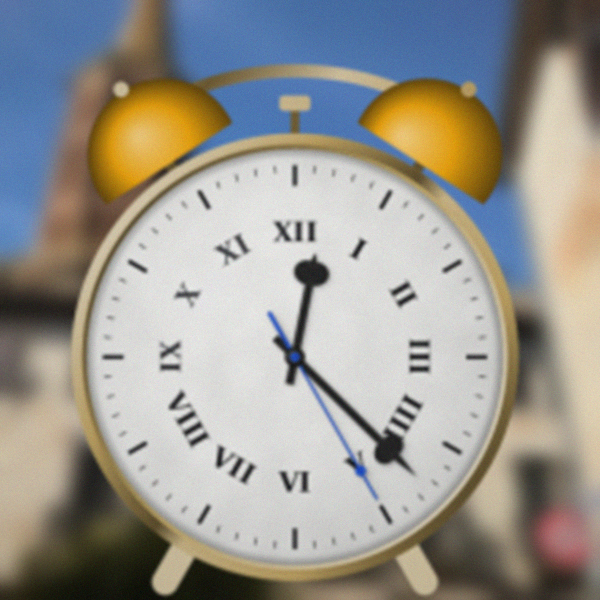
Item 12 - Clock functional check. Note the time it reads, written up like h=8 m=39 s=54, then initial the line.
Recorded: h=12 m=22 s=25
